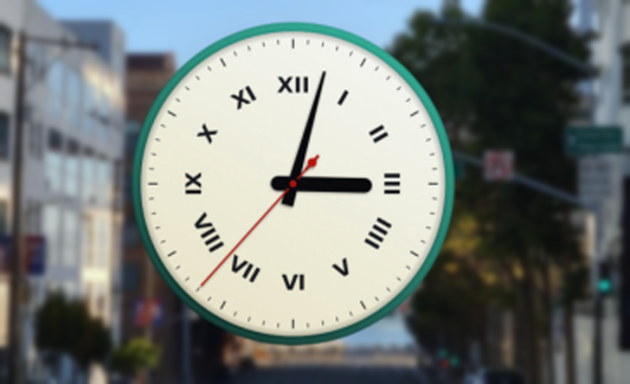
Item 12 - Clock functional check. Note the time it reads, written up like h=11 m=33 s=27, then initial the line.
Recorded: h=3 m=2 s=37
